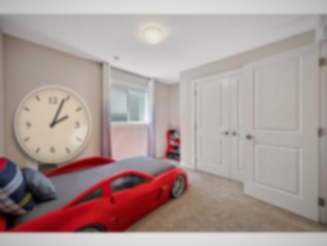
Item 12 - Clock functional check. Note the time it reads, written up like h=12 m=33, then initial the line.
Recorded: h=2 m=4
